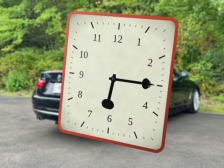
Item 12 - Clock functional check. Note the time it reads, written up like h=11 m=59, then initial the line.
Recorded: h=6 m=15
